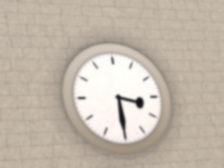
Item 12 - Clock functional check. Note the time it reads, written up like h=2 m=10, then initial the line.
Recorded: h=3 m=30
